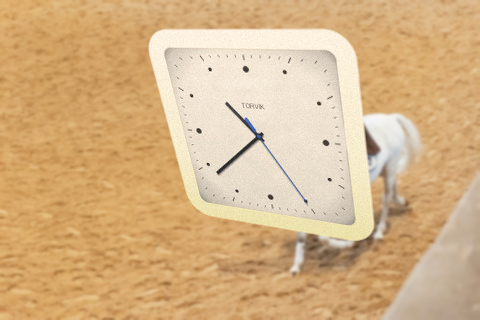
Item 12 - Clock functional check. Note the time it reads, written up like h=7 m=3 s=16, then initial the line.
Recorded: h=10 m=38 s=25
